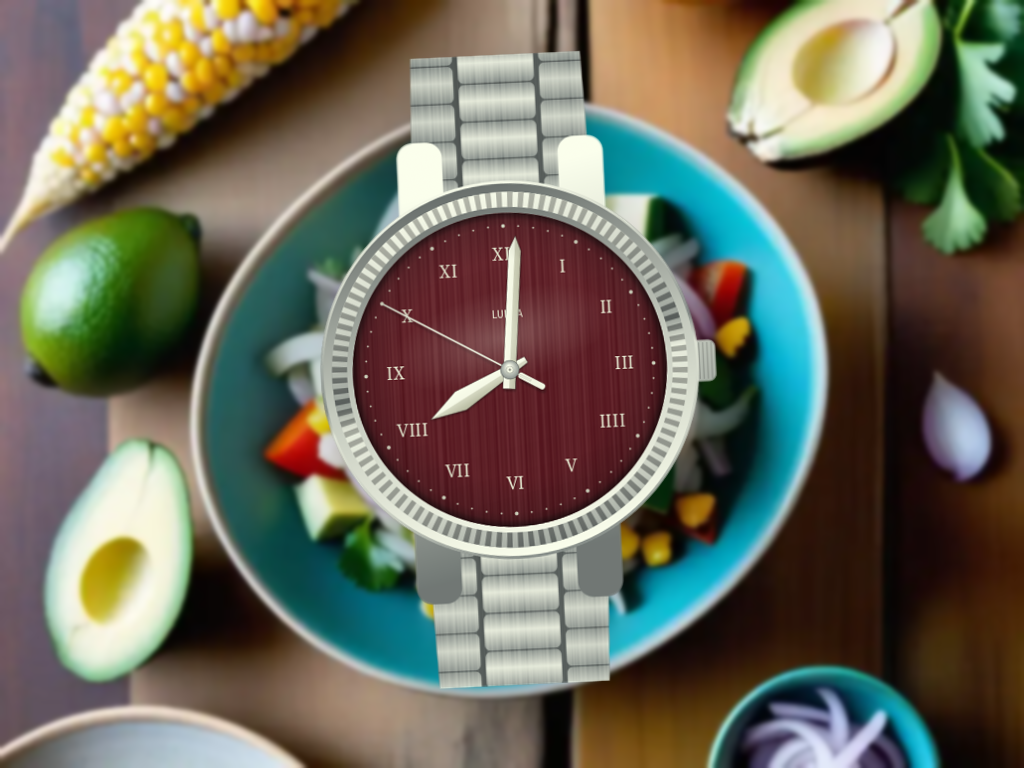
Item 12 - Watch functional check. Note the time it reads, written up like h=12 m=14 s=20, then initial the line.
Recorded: h=8 m=0 s=50
